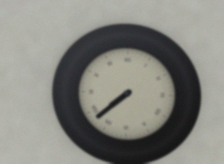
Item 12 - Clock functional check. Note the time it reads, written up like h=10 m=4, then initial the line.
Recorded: h=7 m=38
